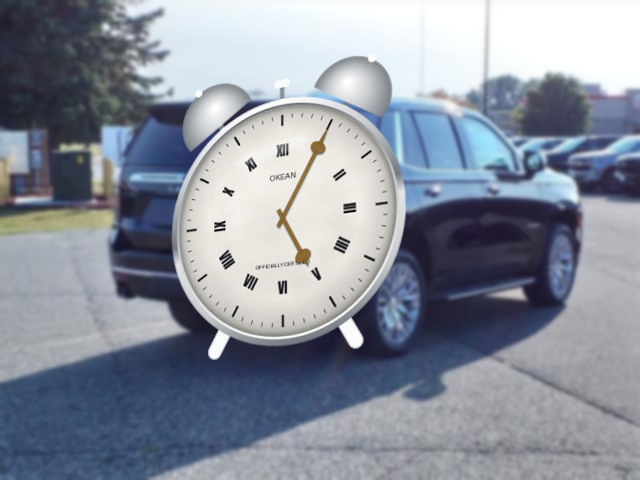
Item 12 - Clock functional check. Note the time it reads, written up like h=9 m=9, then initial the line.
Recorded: h=5 m=5
